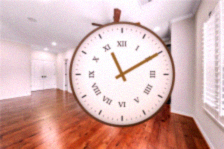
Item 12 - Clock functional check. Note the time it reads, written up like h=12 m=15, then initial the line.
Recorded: h=11 m=10
